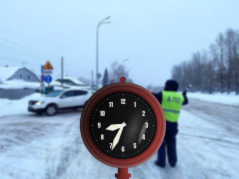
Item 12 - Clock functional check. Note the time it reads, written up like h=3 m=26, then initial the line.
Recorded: h=8 m=34
